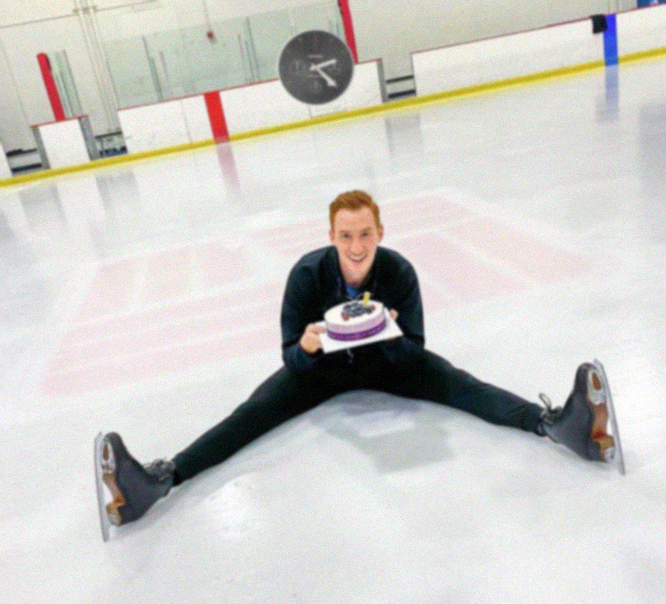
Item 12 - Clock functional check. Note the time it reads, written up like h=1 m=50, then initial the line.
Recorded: h=2 m=22
